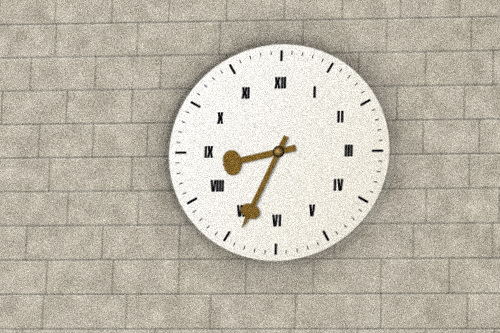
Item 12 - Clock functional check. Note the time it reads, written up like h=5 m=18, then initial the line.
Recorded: h=8 m=34
